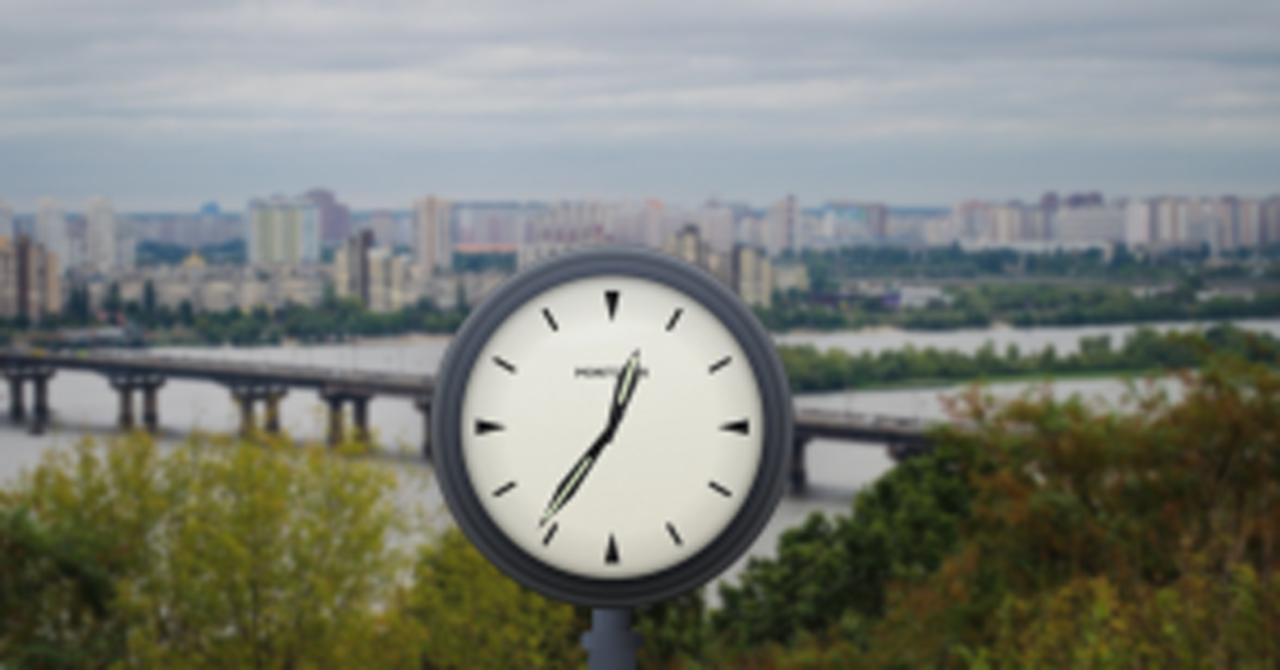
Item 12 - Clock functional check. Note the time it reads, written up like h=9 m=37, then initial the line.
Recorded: h=12 m=36
